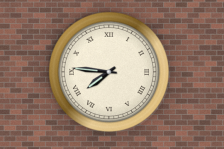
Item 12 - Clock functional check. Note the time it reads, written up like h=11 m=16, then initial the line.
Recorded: h=7 m=46
